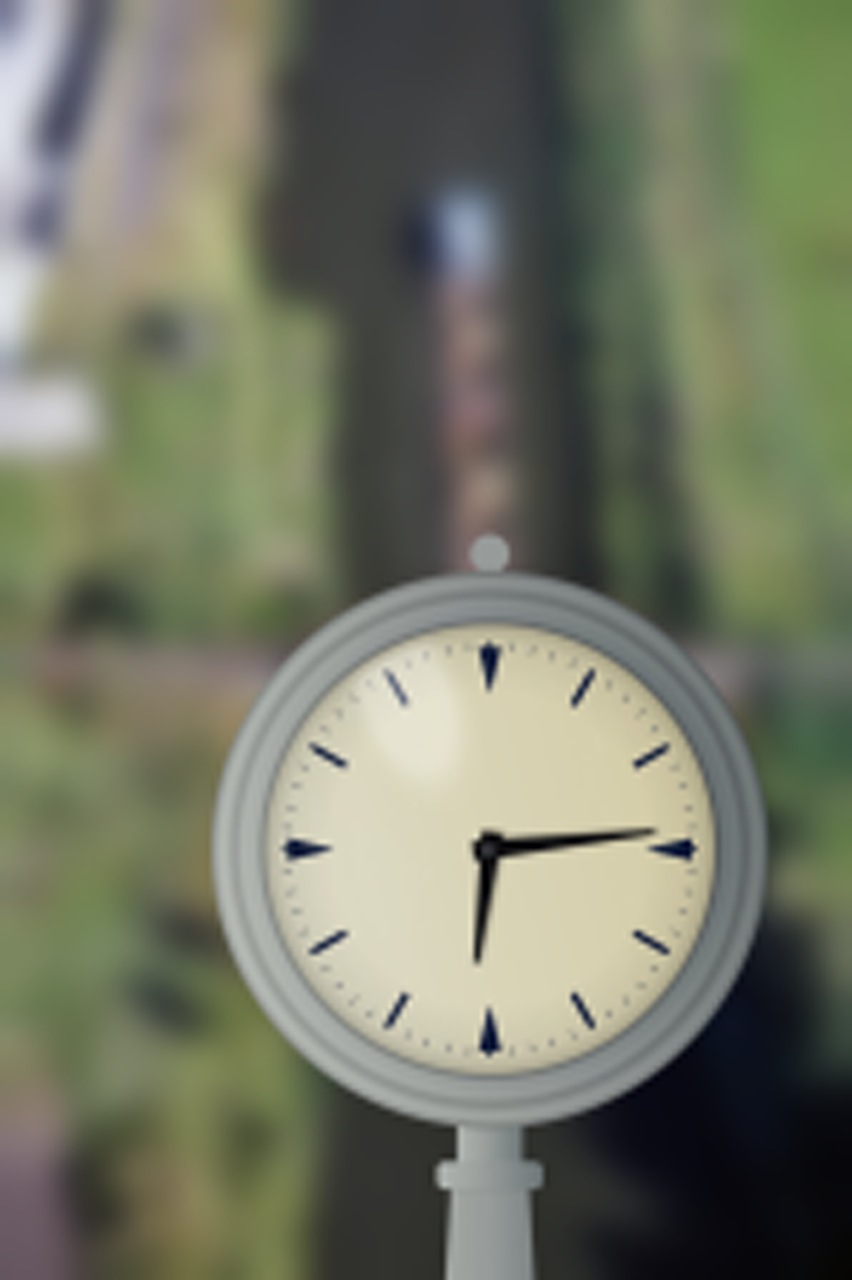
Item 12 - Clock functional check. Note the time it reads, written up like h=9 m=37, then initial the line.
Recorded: h=6 m=14
